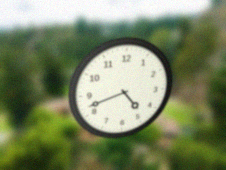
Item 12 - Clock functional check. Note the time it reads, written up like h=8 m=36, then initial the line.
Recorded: h=4 m=42
